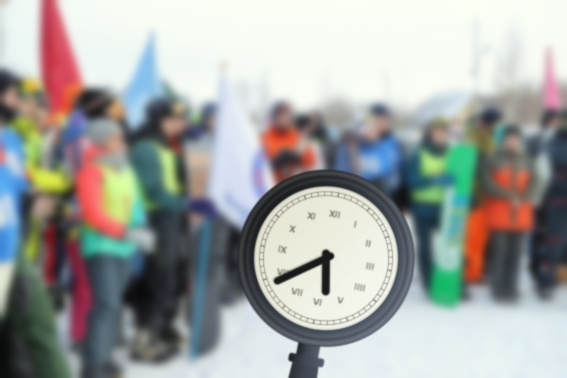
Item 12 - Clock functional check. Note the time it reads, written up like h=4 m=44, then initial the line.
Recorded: h=5 m=39
